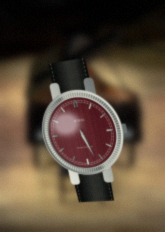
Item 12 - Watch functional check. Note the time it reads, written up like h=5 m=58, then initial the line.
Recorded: h=5 m=27
